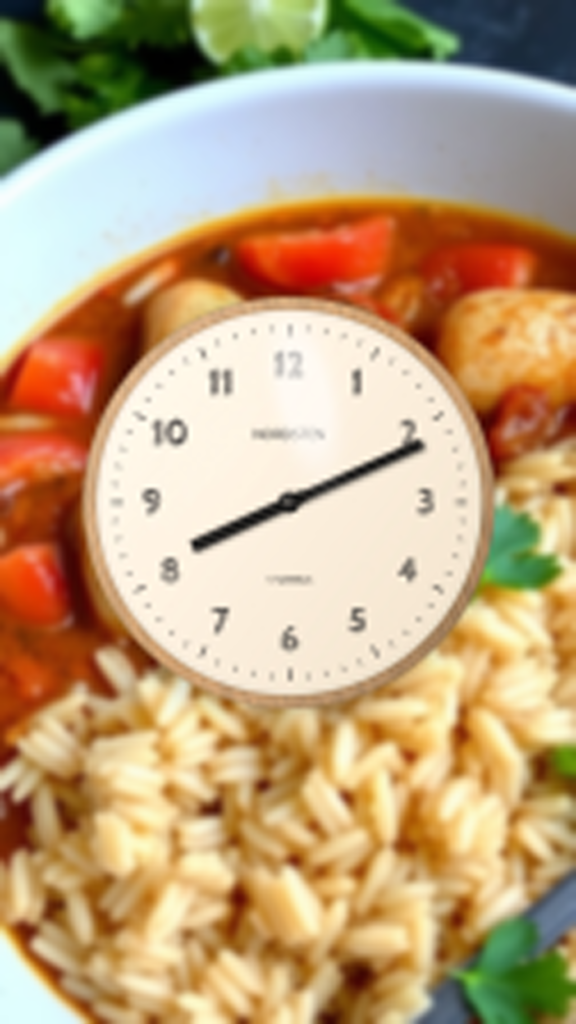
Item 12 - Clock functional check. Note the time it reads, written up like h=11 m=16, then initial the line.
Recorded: h=8 m=11
